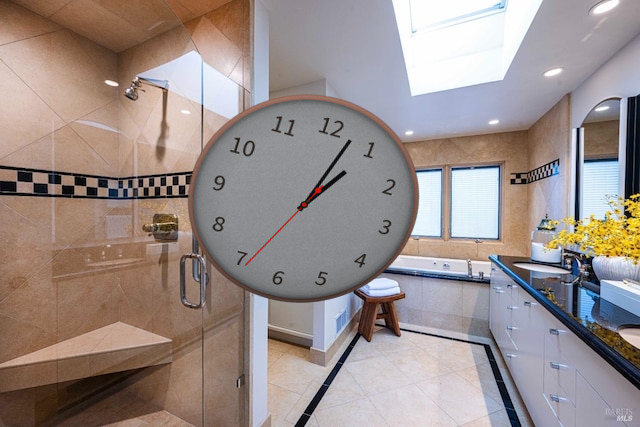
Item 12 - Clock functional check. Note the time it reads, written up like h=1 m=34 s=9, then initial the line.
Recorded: h=1 m=2 s=34
